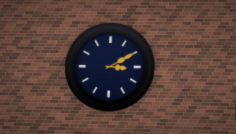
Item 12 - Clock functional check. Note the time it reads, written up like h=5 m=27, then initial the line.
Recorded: h=3 m=10
